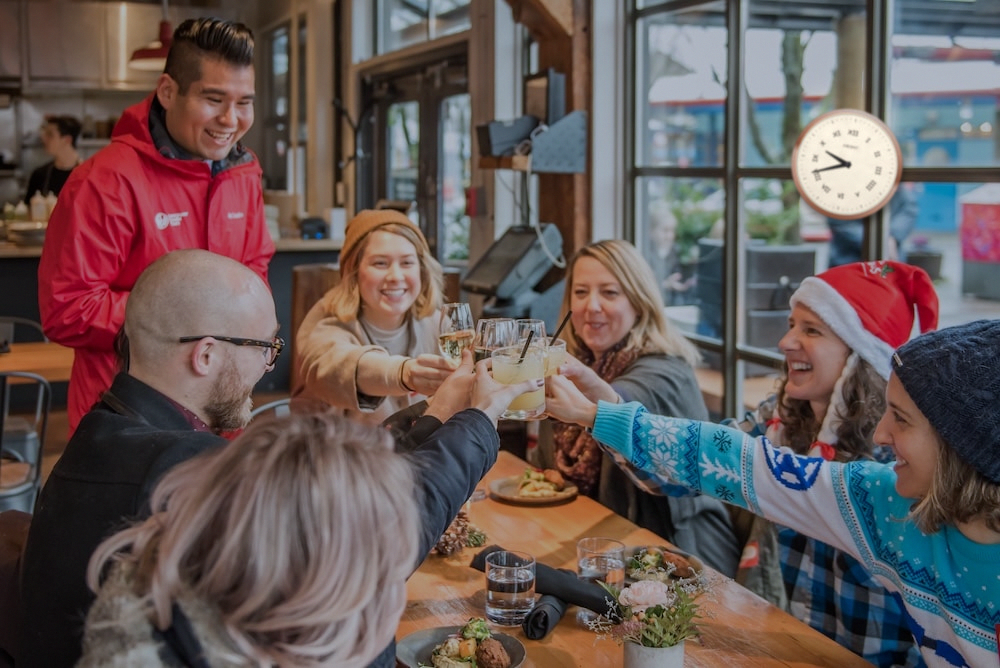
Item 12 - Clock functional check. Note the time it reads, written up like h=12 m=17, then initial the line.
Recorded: h=9 m=41
